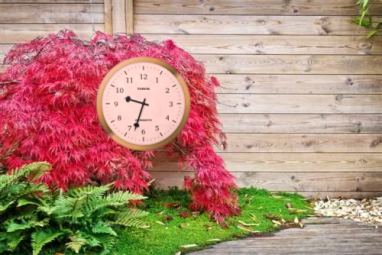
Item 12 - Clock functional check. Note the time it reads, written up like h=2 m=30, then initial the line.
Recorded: h=9 m=33
